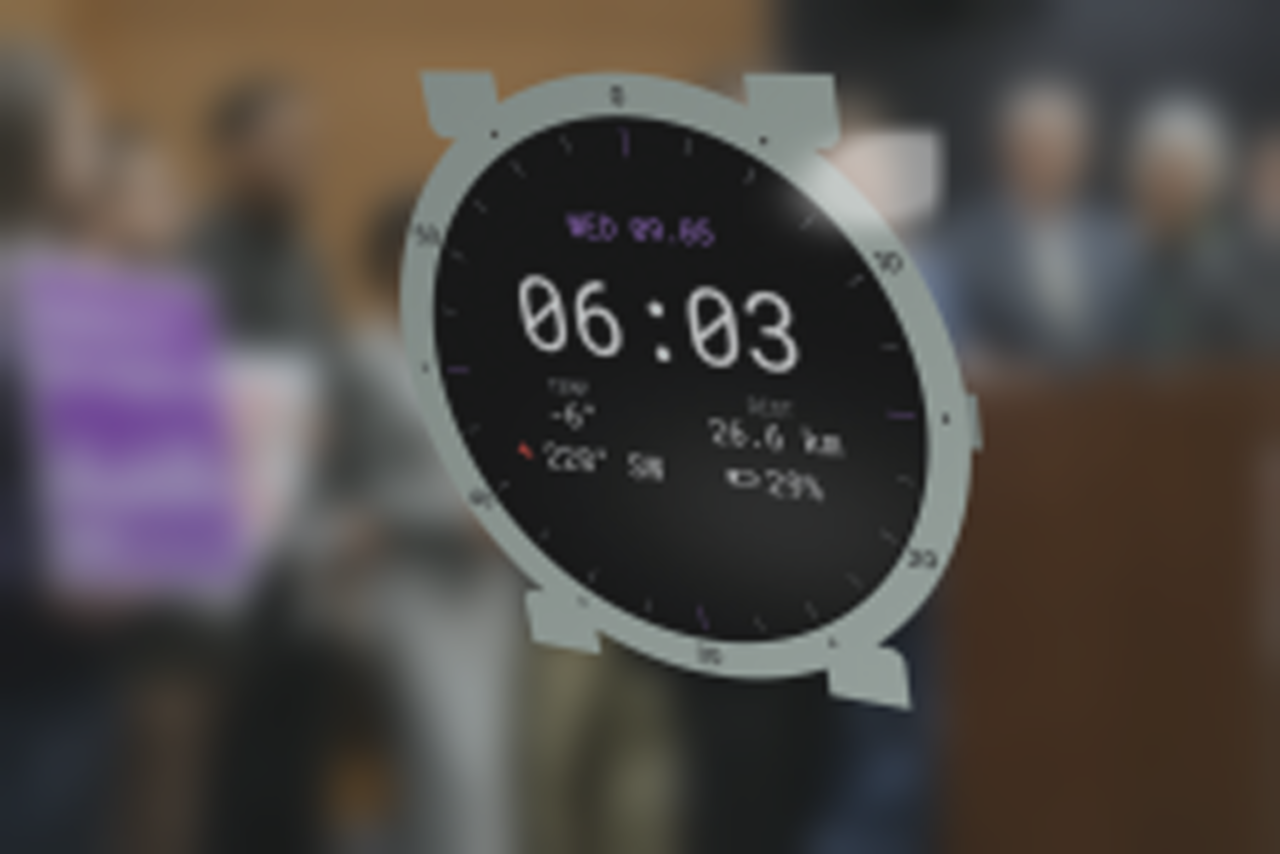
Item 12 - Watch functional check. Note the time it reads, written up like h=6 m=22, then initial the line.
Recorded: h=6 m=3
